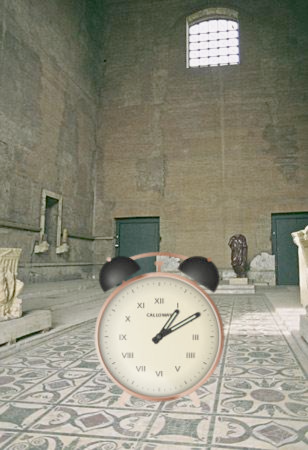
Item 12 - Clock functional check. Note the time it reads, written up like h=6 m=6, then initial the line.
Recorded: h=1 m=10
